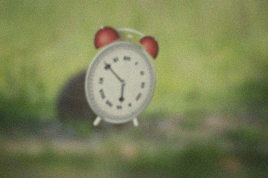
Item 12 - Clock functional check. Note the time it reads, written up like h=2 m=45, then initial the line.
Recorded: h=5 m=51
